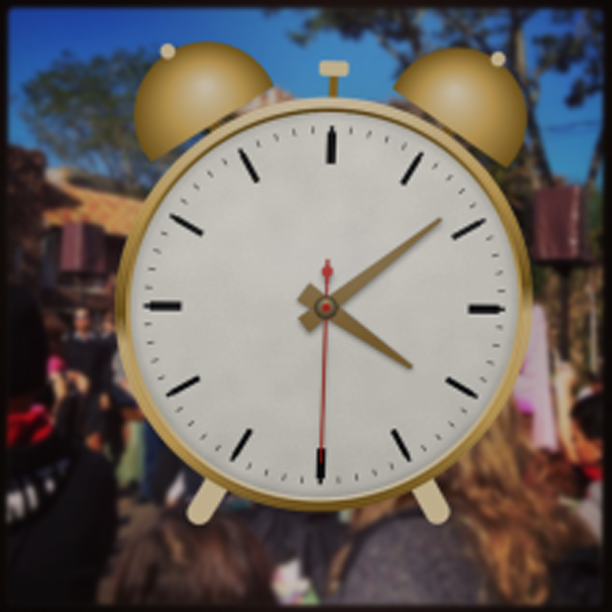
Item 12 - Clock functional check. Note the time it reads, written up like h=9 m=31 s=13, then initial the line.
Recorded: h=4 m=8 s=30
